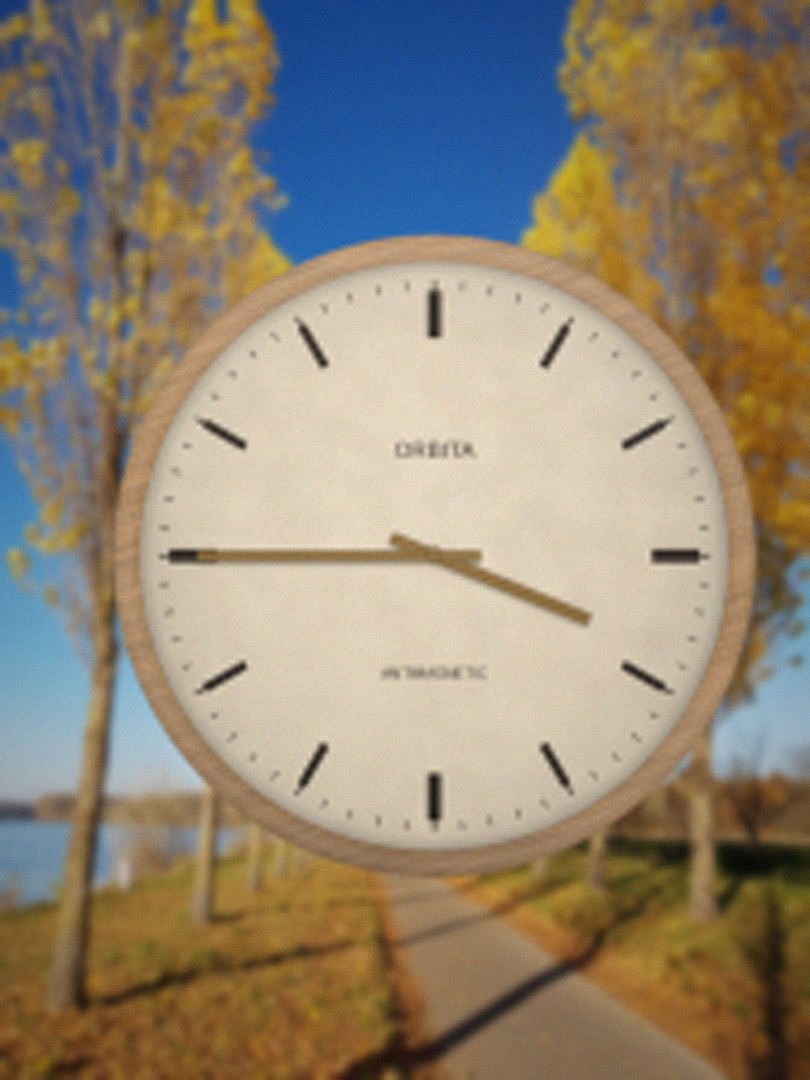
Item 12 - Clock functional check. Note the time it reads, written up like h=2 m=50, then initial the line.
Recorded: h=3 m=45
